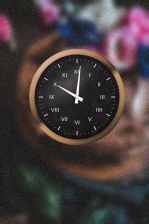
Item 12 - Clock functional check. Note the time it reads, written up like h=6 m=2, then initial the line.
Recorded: h=10 m=1
